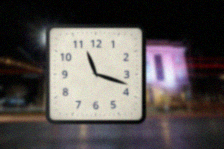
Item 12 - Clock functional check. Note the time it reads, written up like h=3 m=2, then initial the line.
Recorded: h=11 m=18
